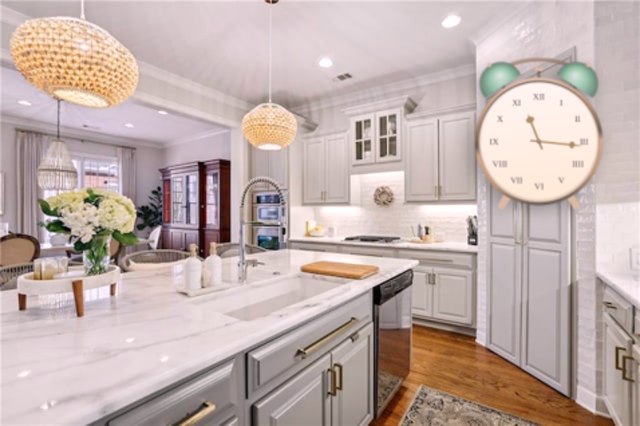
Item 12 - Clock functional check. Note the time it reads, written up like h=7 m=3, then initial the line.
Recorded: h=11 m=16
